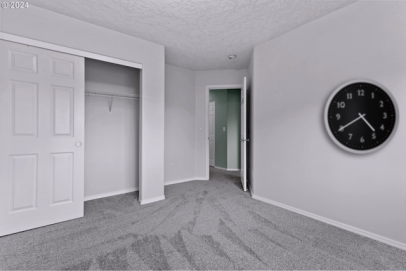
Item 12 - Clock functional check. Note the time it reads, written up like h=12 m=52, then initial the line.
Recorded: h=4 m=40
